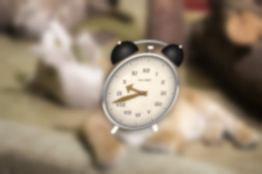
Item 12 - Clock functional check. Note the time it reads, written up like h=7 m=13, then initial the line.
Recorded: h=9 m=42
